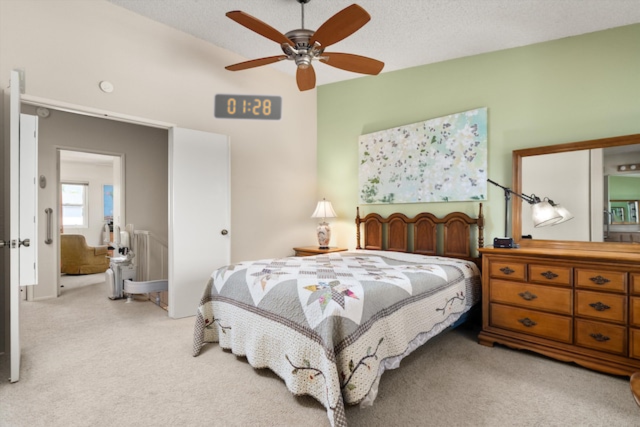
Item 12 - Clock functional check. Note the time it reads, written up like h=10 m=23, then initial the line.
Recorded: h=1 m=28
